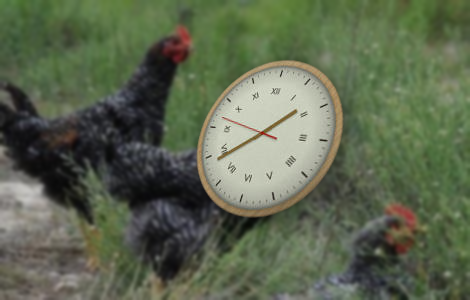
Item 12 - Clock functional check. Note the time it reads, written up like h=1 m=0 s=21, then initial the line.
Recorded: h=1 m=38 s=47
